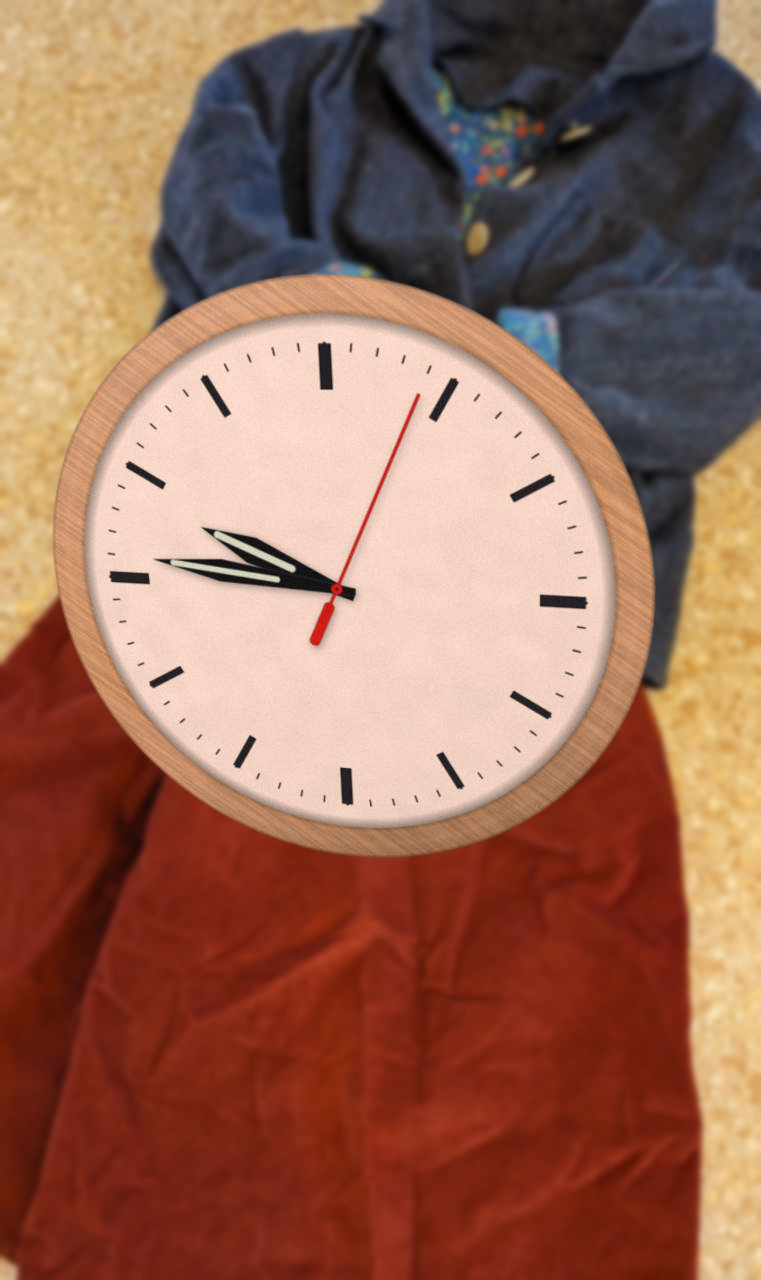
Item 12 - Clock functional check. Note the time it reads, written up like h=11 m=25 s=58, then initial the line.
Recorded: h=9 m=46 s=4
